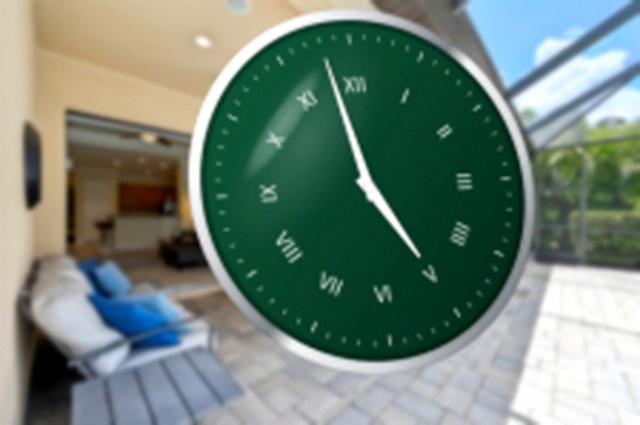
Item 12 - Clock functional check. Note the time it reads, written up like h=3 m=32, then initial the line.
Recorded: h=4 m=58
